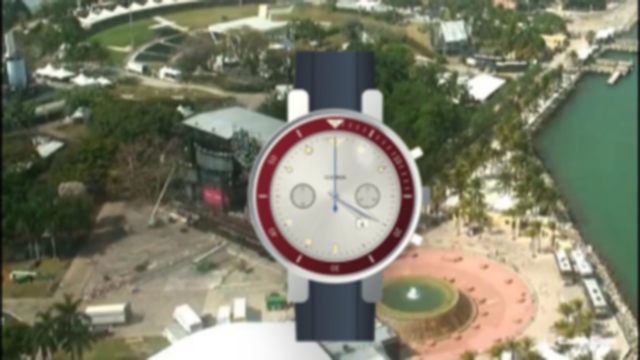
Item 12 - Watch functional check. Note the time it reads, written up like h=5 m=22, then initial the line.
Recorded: h=4 m=20
